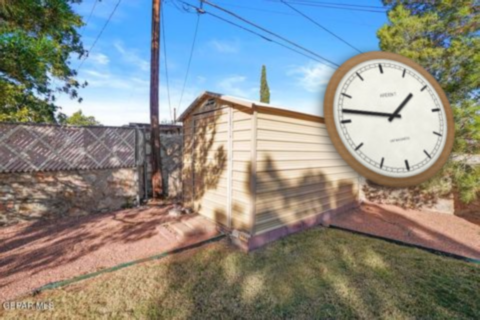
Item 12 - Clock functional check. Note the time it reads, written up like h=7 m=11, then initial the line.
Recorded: h=1 m=47
